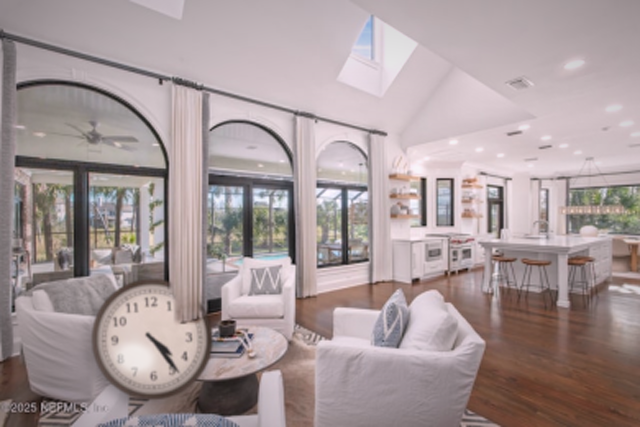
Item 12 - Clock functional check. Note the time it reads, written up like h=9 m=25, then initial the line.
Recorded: h=4 m=24
